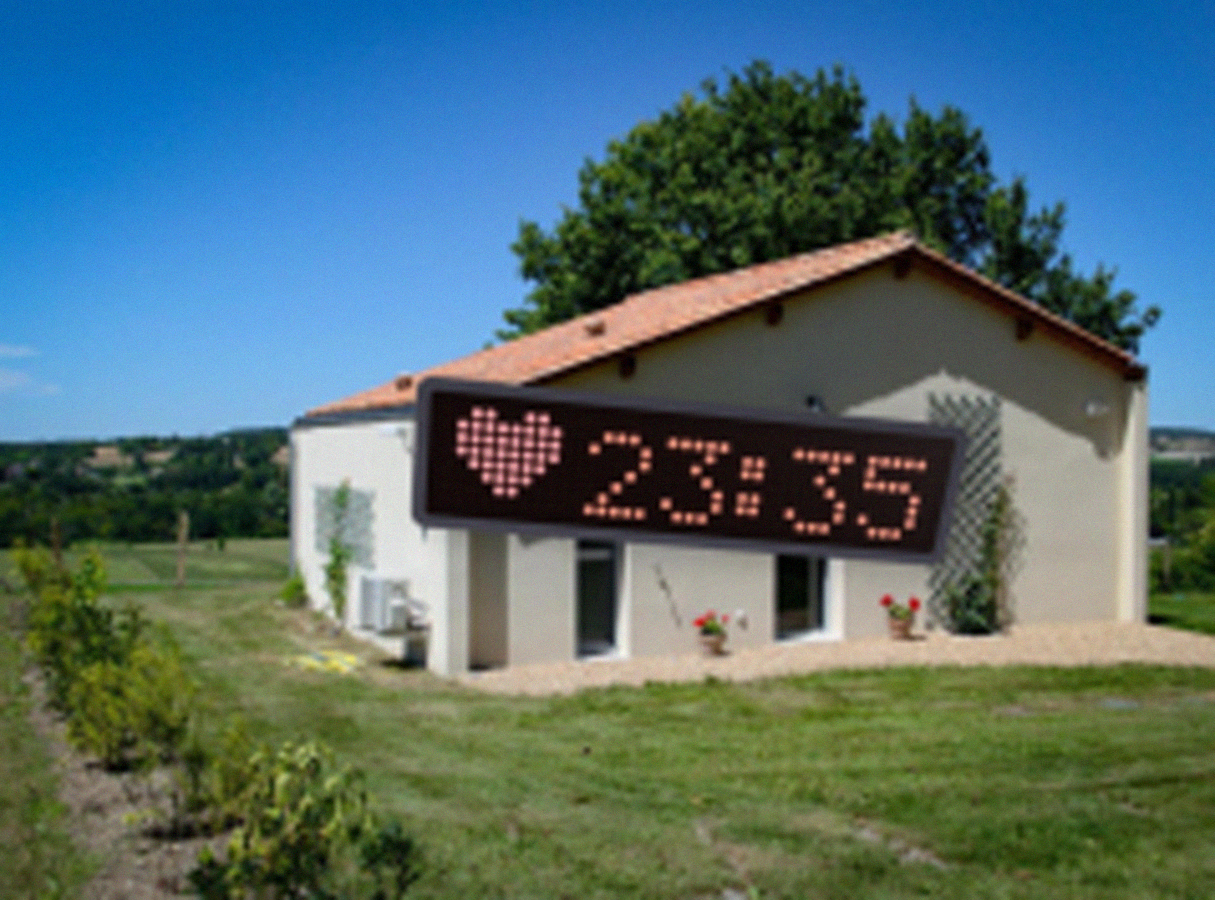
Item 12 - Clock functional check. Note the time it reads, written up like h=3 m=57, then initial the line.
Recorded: h=23 m=35
